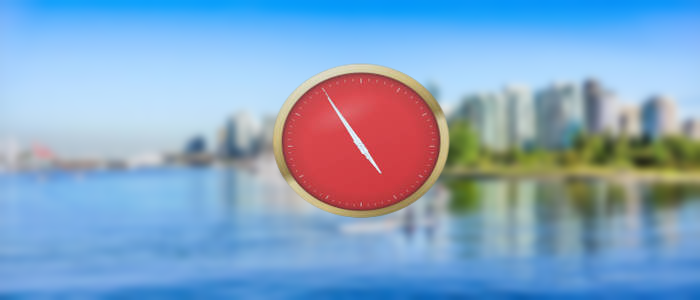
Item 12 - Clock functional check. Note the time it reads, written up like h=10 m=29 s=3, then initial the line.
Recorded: h=4 m=54 s=55
